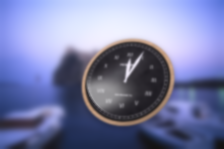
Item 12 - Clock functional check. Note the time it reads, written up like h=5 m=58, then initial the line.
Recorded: h=12 m=4
